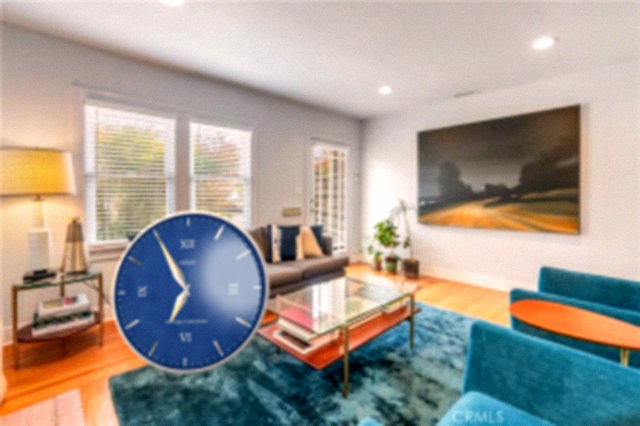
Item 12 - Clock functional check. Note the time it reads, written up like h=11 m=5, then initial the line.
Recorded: h=6 m=55
